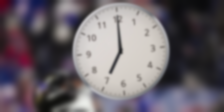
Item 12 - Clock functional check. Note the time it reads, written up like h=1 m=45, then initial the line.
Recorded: h=7 m=0
